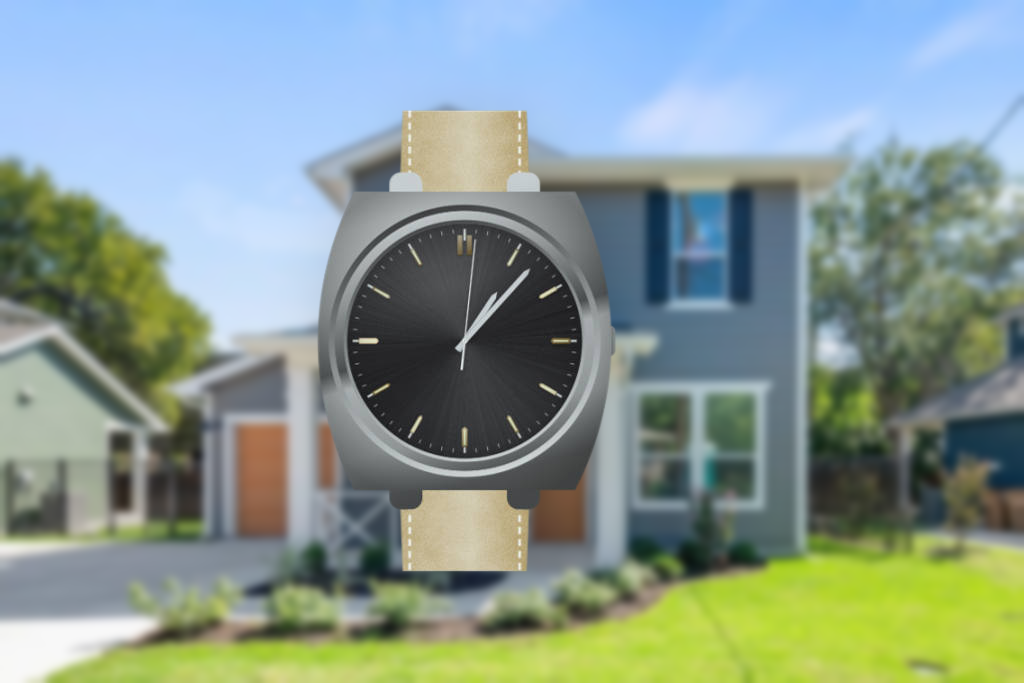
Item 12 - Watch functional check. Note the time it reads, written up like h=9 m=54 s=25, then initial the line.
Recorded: h=1 m=7 s=1
